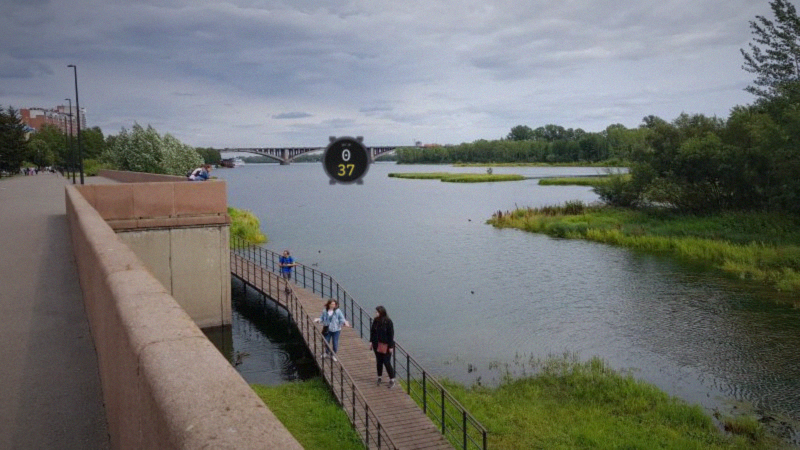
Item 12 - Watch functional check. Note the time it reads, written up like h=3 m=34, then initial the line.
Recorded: h=0 m=37
